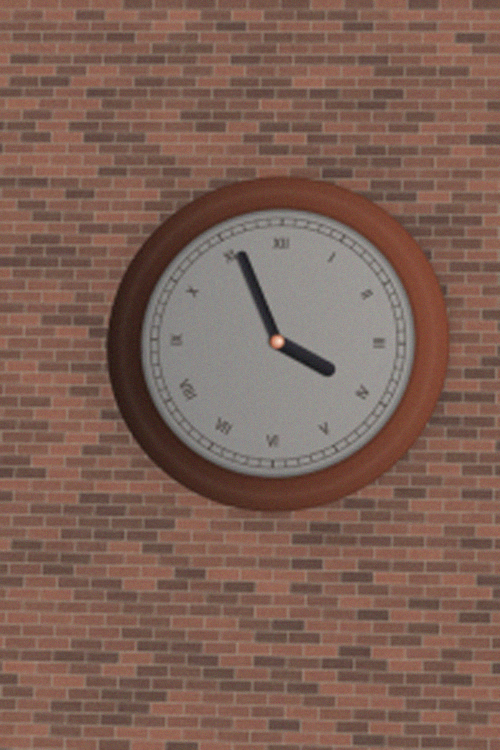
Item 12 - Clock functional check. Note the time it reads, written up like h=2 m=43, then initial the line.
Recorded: h=3 m=56
